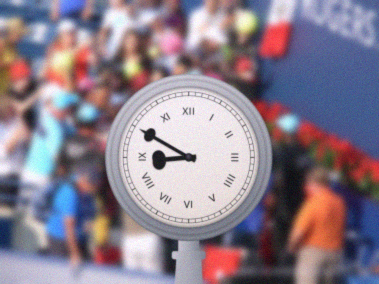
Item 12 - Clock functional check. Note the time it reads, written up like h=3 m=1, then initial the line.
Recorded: h=8 m=50
